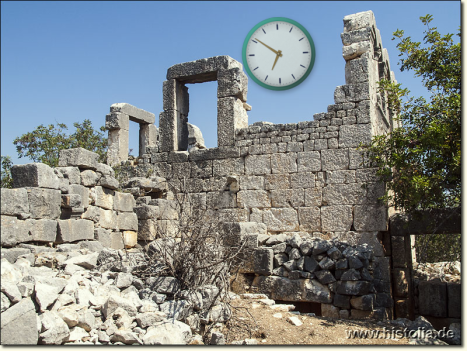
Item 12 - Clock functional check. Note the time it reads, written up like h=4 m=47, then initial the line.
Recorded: h=6 m=51
